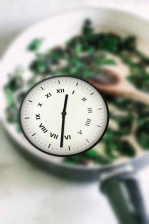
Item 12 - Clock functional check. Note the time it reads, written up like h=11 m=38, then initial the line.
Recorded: h=12 m=32
